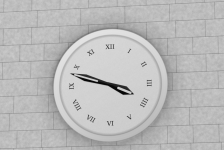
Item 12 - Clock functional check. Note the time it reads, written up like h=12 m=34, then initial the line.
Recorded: h=3 m=48
